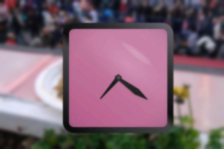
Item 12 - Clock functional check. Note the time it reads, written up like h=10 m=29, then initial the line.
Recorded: h=7 m=21
